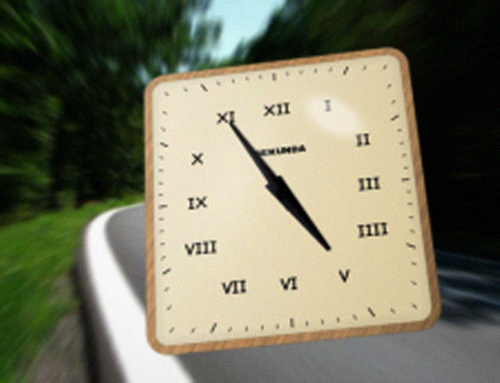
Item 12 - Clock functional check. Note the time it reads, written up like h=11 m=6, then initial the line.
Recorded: h=4 m=55
